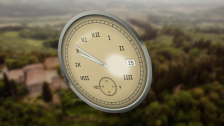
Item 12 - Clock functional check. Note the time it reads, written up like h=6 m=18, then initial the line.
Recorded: h=9 m=51
